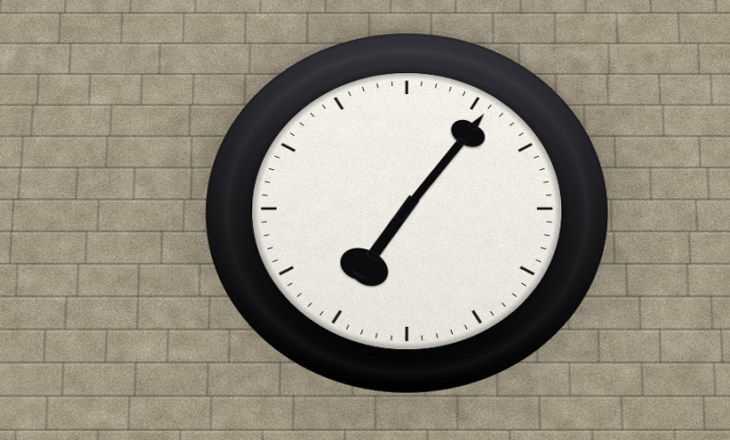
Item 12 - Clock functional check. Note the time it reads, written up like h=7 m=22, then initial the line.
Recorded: h=7 m=6
